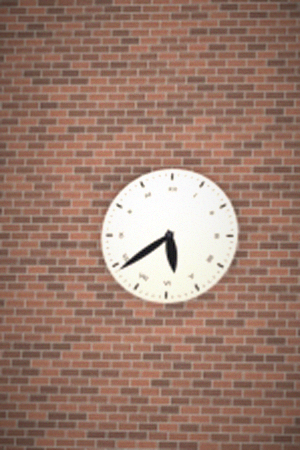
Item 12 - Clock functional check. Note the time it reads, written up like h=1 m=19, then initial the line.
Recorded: h=5 m=39
